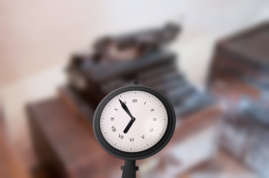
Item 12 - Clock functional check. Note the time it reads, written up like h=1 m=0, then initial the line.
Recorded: h=6 m=54
